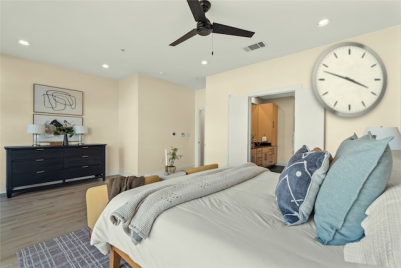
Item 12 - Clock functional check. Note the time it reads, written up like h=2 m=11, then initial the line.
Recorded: h=3 m=48
